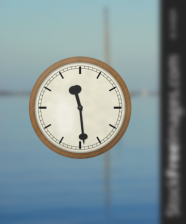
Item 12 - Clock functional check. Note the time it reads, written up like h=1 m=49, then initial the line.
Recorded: h=11 m=29
